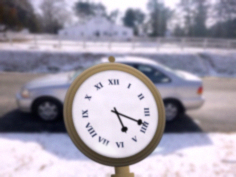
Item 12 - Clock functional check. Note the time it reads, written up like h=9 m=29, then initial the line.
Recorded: h=5 m=19
